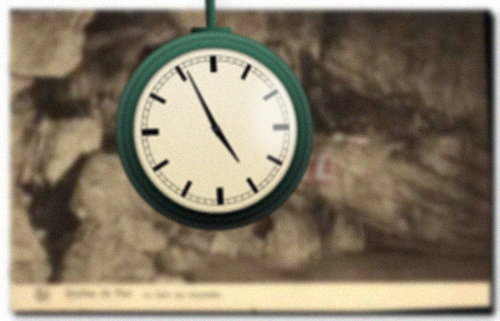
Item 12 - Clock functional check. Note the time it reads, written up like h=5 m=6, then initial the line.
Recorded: h=4 m=56
